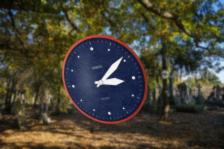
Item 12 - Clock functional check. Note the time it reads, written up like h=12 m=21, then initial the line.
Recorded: h=3 m=9
